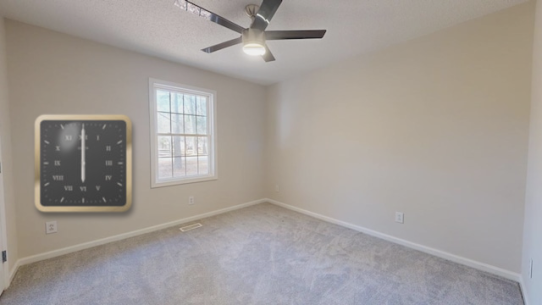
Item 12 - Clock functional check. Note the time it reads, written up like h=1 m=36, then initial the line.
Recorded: h=6 m=0
